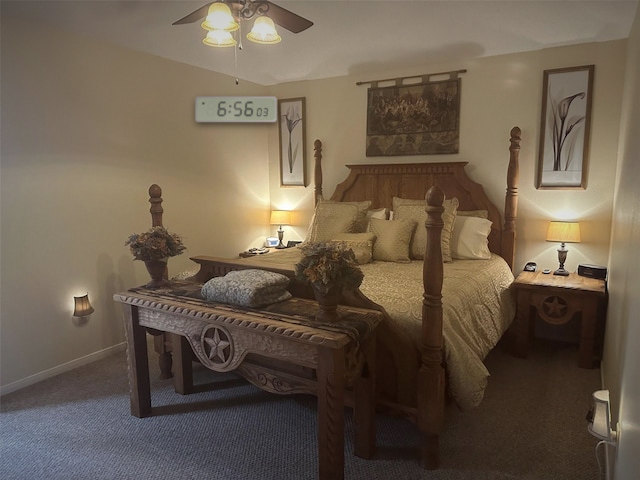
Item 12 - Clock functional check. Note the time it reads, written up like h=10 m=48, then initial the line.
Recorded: h=6 m=56
